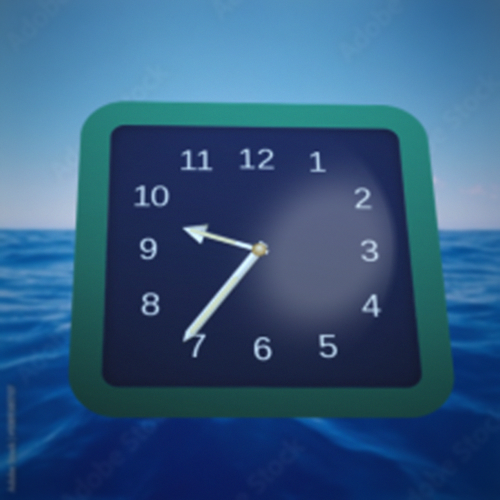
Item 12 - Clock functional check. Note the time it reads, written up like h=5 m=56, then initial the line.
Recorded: h=9 m=36
